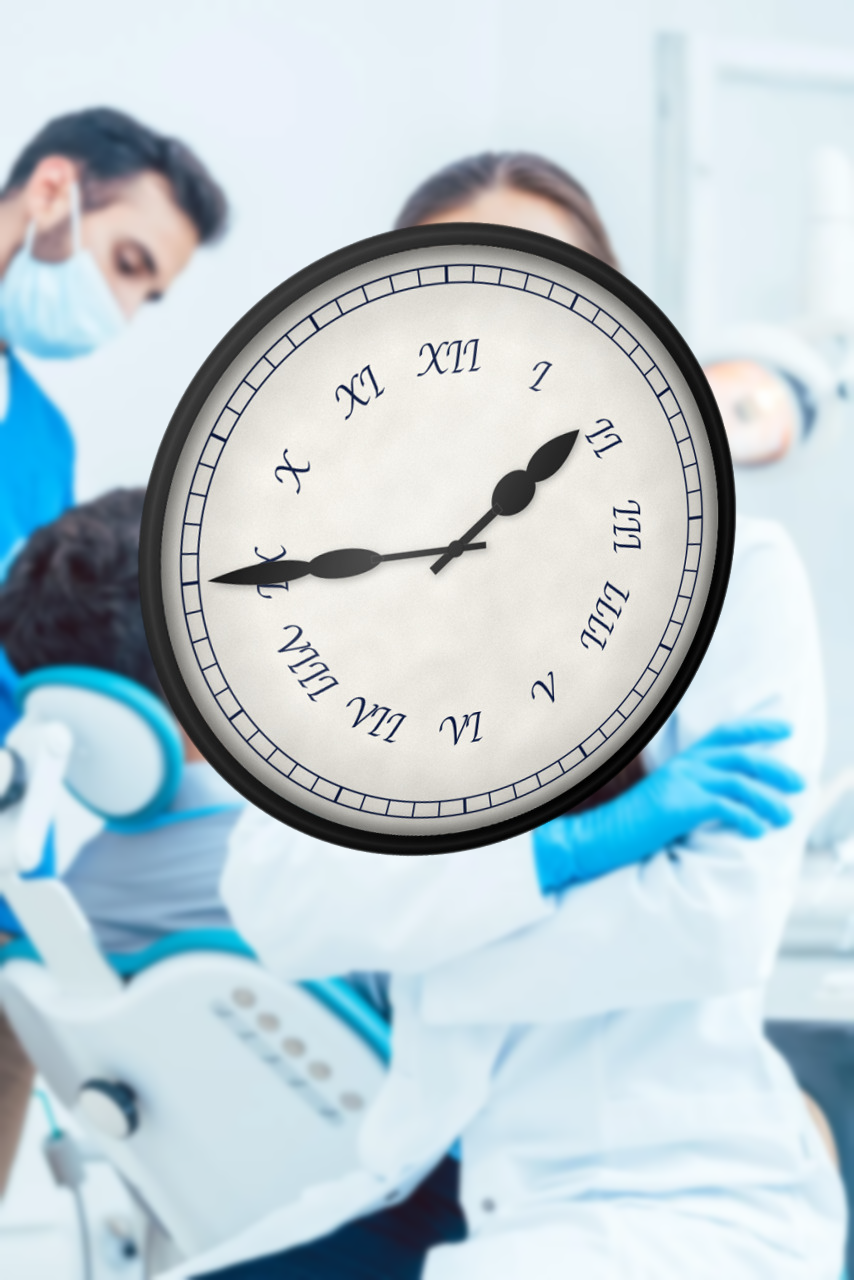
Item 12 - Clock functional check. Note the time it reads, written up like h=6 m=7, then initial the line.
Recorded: h=1 m=45
